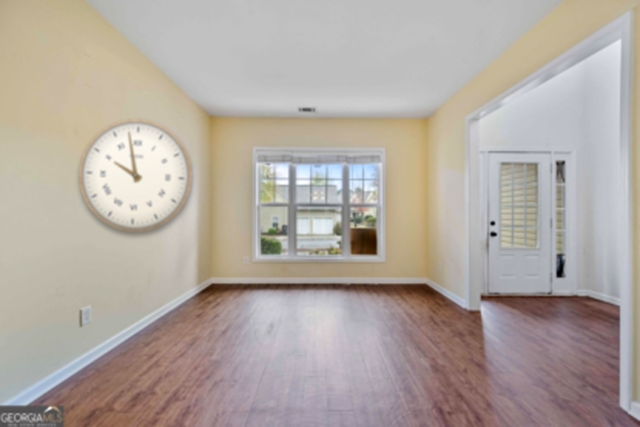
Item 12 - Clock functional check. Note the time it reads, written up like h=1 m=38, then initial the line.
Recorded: h=9 m=58
